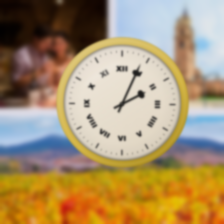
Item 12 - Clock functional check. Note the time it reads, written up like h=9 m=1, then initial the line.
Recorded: h=2 m=4
